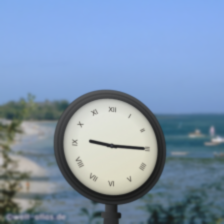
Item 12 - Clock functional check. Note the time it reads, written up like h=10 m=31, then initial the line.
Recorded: h=9 m=15
